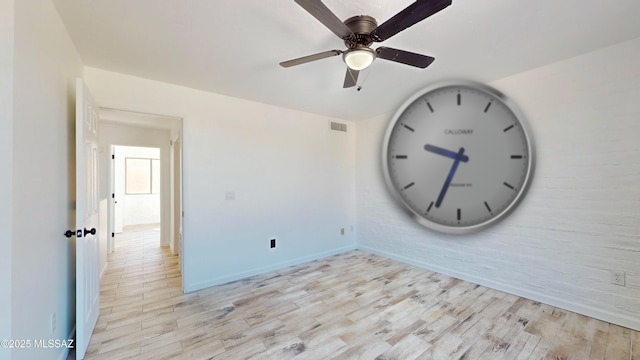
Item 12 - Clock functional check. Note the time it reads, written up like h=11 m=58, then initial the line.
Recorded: h=9 m=34
